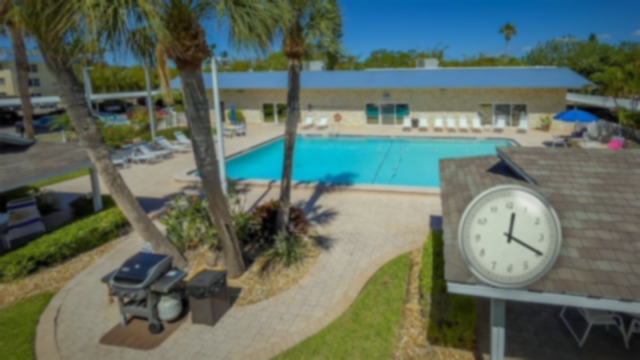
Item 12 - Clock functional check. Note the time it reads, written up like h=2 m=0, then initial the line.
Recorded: h=12 m=20
